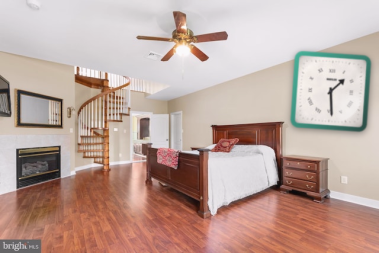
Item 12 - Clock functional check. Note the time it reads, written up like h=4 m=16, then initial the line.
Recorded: h=1 m=29
